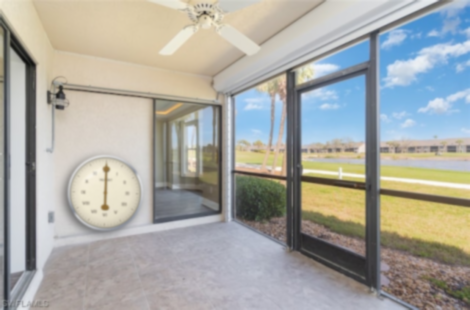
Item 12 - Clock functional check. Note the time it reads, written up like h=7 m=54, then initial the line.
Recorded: h=6 m=0
